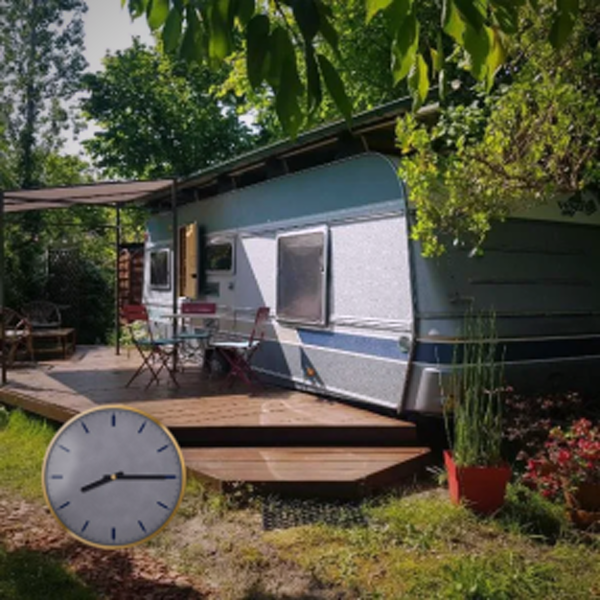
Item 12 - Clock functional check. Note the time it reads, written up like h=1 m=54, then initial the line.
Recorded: h=8 m=15
